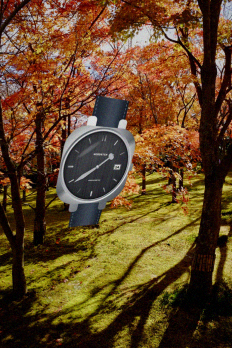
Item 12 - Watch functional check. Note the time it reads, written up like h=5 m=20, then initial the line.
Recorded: h=1 m=39
